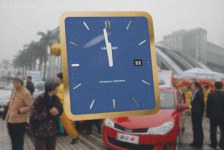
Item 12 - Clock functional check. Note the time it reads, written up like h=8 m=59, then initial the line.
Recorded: h=11 m=59
